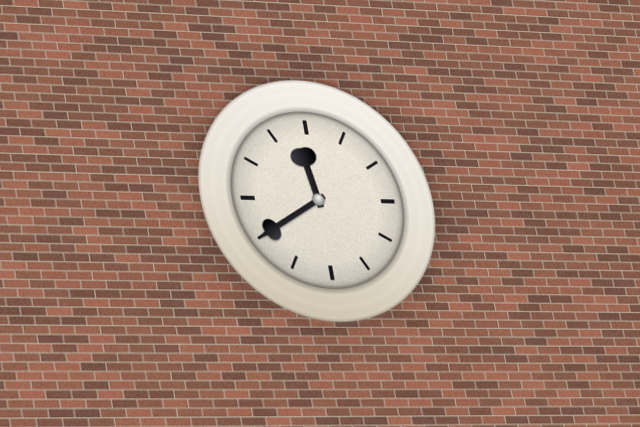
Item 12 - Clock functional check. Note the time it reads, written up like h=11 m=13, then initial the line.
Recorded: h=11 m=40
